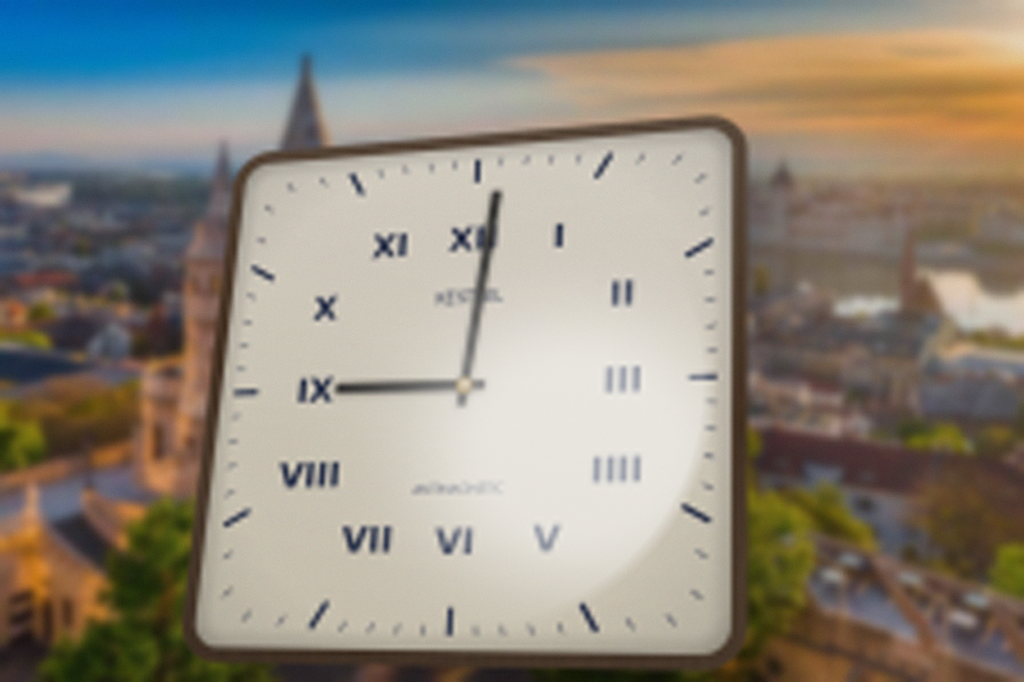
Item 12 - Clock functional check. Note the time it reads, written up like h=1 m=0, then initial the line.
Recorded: h=9 m=1
